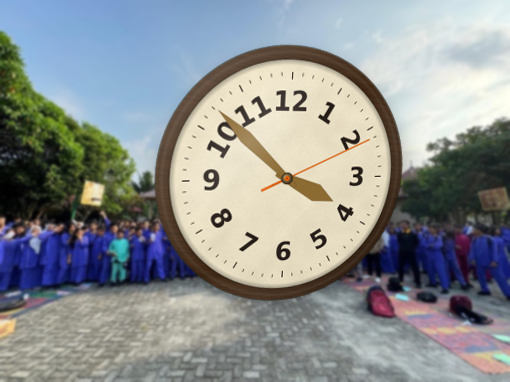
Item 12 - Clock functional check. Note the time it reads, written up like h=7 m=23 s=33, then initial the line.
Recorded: h=3 m=52 s=11
